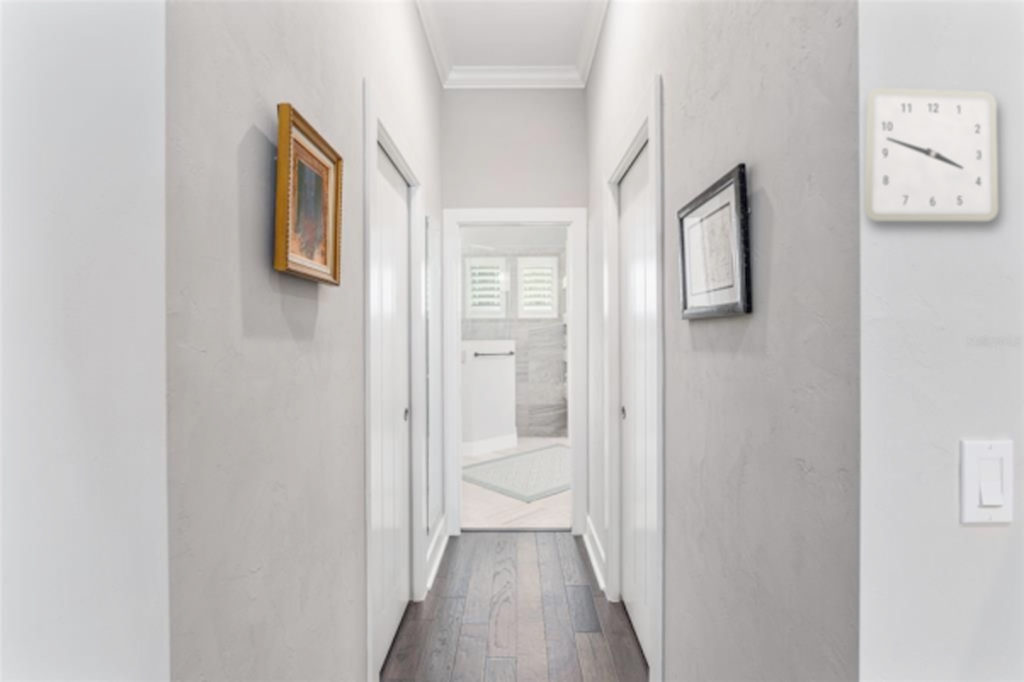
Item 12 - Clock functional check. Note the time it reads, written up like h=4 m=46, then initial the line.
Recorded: h=3 m=48
